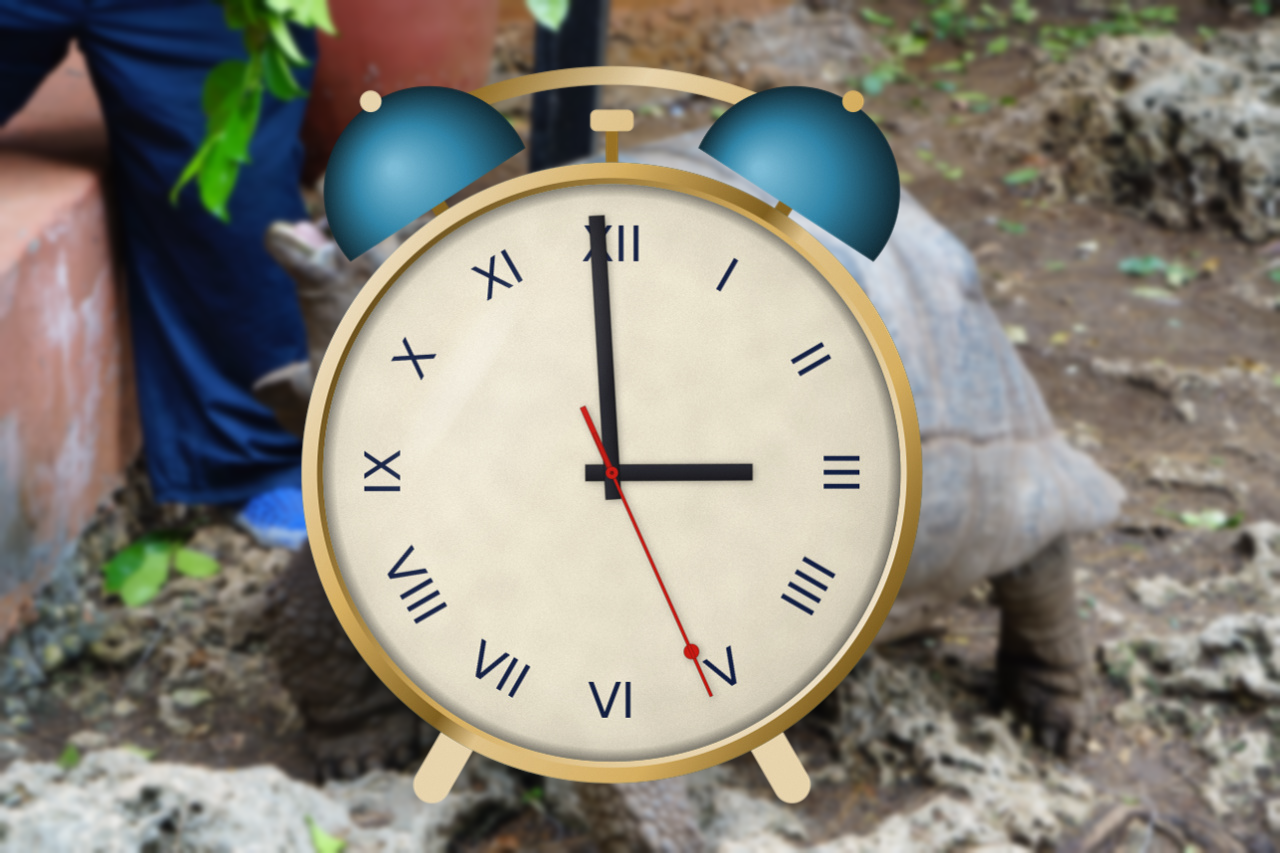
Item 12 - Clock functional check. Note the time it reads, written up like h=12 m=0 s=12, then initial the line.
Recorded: h=2 m=59 s=26
